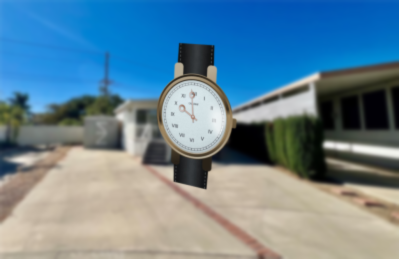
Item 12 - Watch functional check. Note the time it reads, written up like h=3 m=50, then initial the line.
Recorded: h=9 m=59
